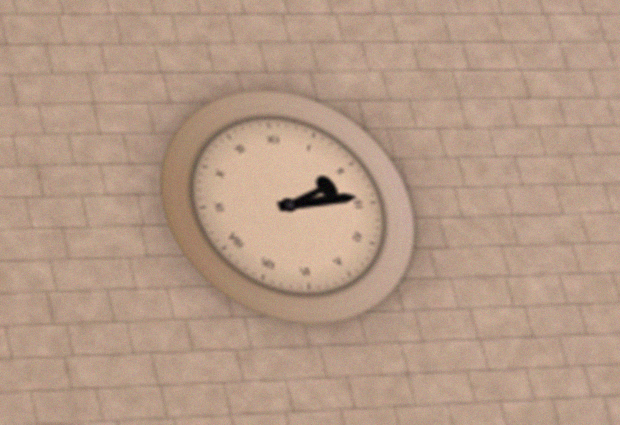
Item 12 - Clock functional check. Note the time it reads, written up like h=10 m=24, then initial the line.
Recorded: h=2 m=14
